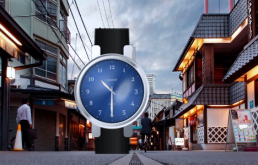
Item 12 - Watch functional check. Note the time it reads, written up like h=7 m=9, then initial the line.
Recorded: h=10 m=30
